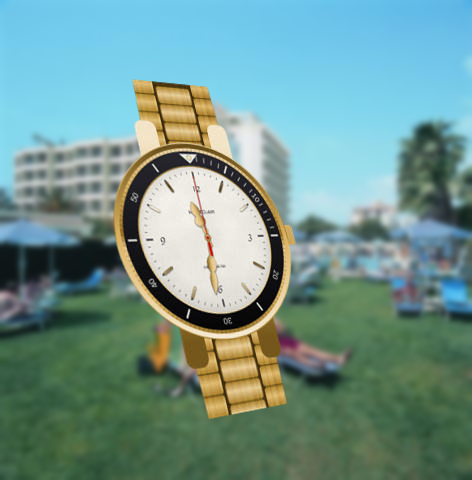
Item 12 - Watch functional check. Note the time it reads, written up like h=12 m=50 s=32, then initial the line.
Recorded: h=11 m=31 s=0
